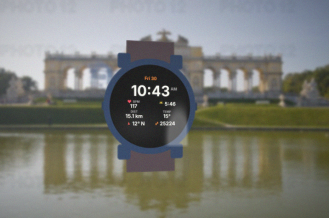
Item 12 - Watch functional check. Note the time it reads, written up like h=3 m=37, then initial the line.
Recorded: h=10 m=43
